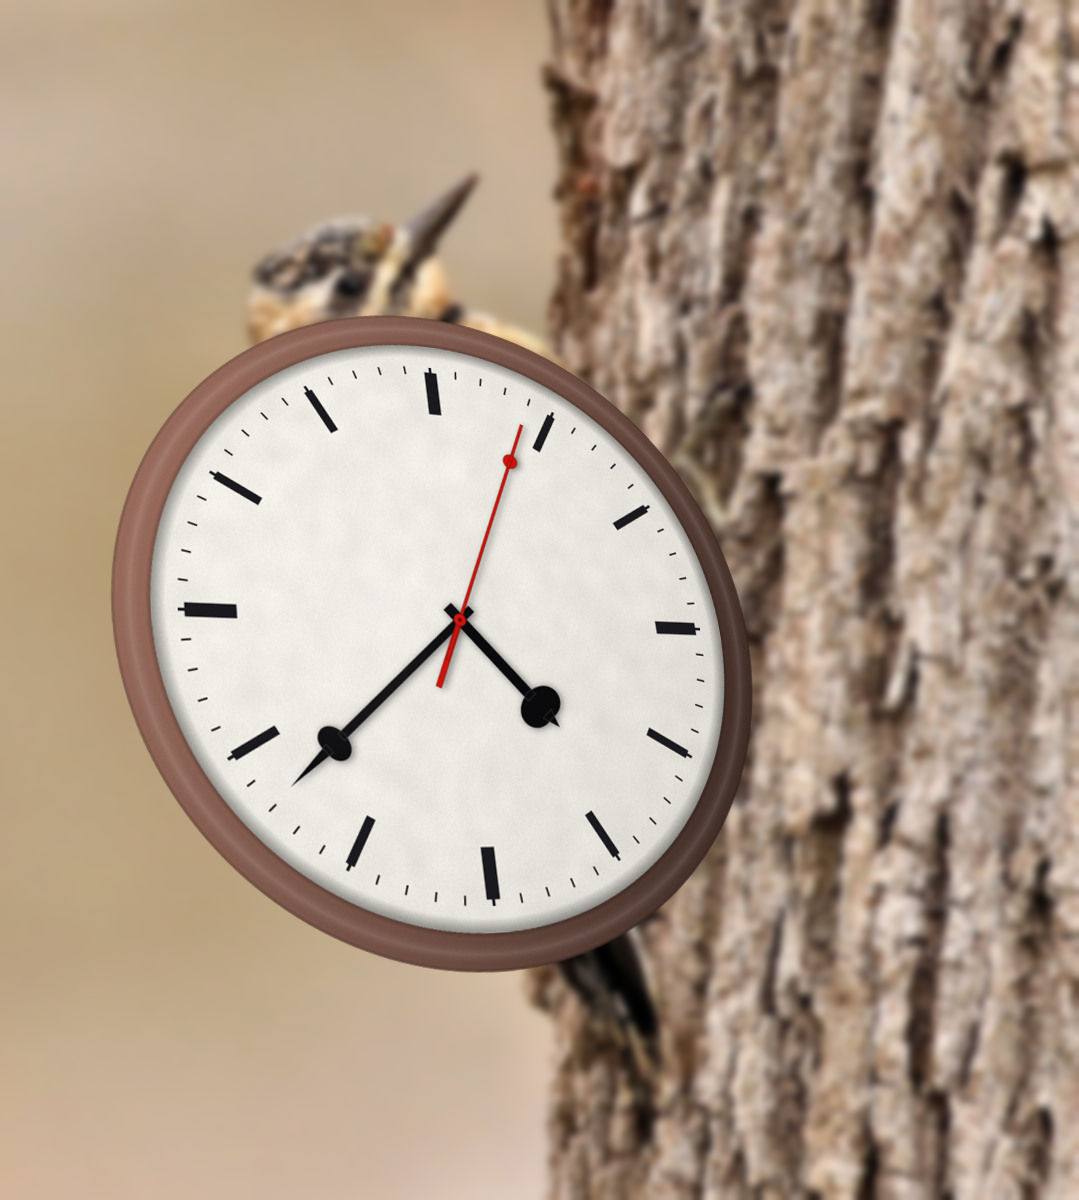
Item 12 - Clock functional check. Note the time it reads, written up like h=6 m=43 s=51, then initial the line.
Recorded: h=4 m=38 s=4
